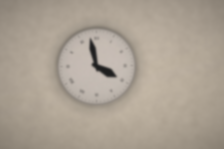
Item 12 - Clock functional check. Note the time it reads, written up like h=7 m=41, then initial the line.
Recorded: h=3 m=58
